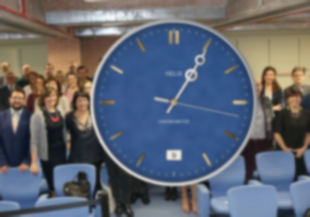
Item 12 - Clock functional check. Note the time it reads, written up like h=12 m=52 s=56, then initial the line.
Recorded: h=1 m=5 s=17
